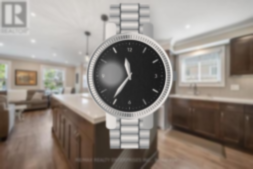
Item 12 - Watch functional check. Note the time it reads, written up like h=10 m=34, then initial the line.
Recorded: h=11 m=36
